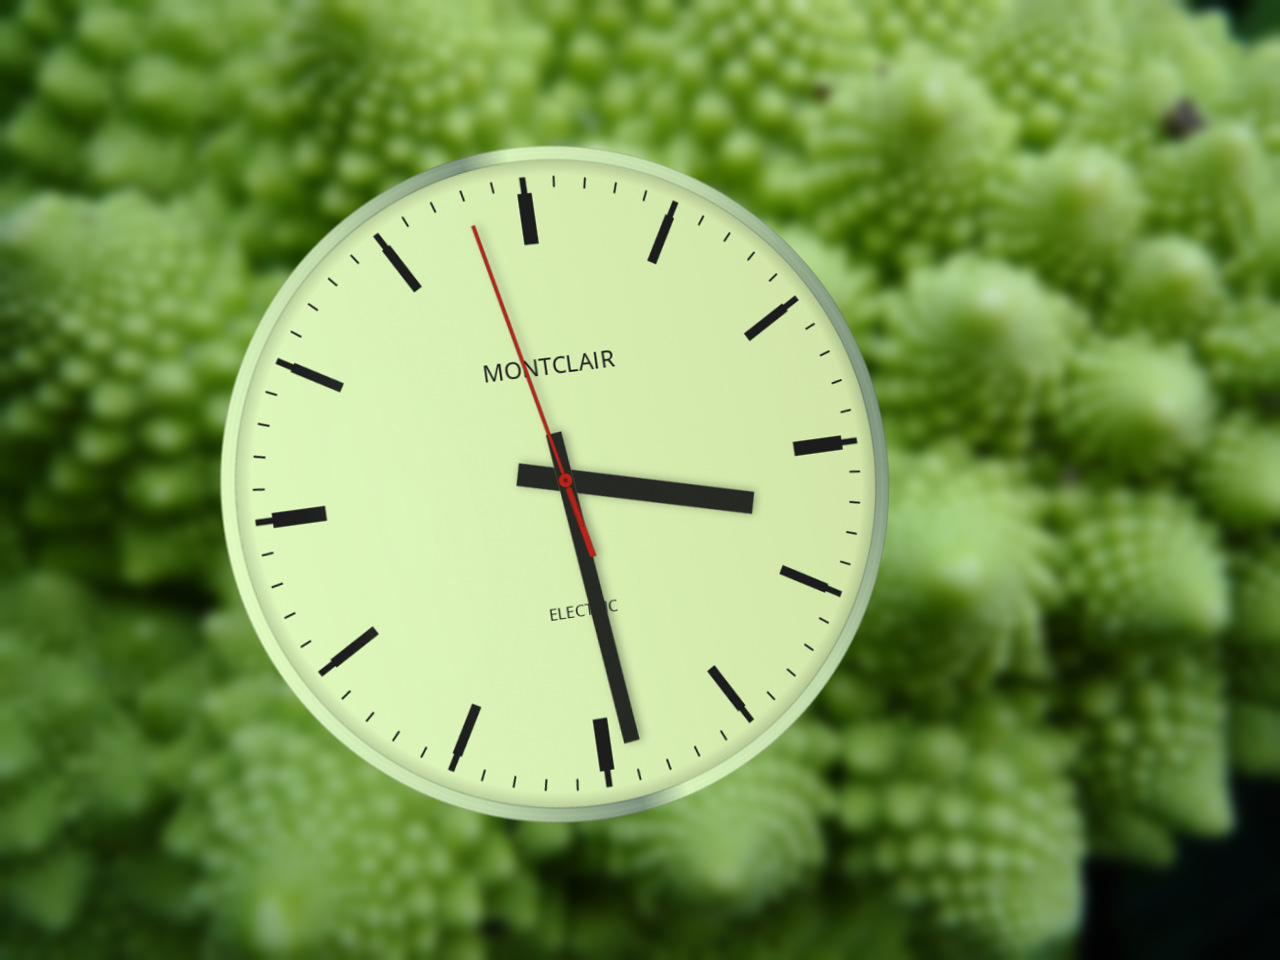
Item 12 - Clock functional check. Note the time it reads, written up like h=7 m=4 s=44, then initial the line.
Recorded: h=3 m=28 s=58
